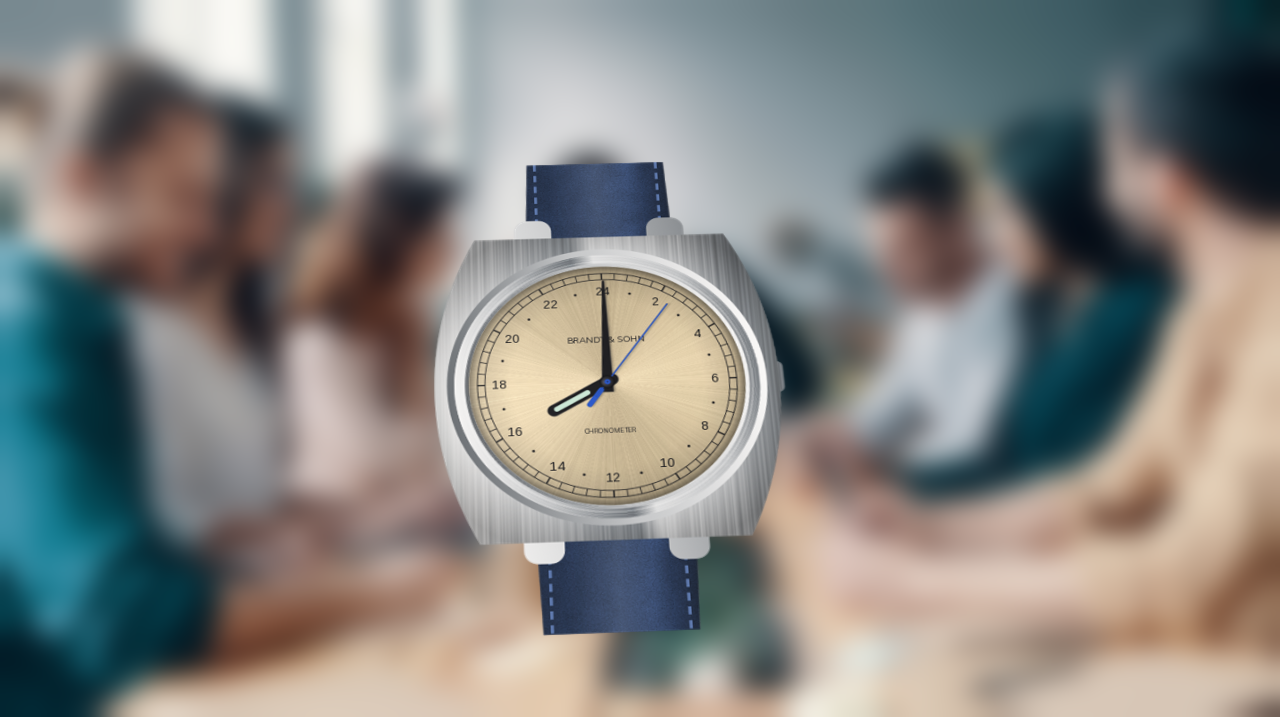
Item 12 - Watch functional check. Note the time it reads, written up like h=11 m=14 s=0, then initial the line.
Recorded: h=16 m=0 s=6
